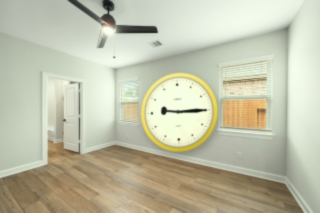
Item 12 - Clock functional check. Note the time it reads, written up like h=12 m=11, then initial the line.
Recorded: h=9 m=15
